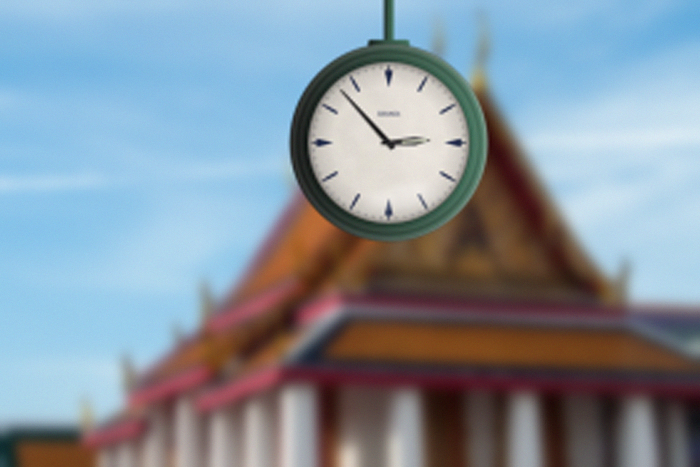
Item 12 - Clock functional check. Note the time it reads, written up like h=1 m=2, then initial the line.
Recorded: h=2 m=53
